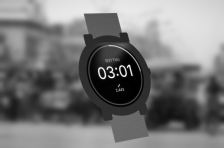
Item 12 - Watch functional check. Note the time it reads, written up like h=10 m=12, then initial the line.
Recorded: h=3 m=1
